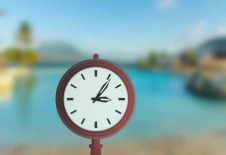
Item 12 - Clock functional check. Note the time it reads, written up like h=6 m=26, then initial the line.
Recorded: h=3 m=6
